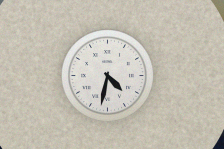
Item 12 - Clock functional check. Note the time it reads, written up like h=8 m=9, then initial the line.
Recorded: h=4 m=32
